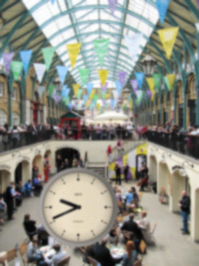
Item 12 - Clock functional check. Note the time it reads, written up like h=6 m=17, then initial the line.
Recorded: h=9 m=41
